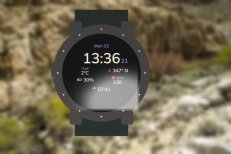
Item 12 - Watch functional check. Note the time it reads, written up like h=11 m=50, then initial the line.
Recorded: h=13 m=36
